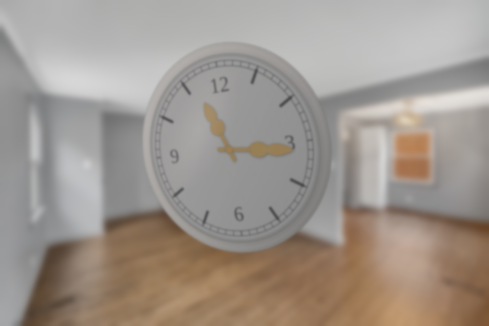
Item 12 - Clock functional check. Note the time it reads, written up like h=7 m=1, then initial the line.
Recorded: h=11 m=16
